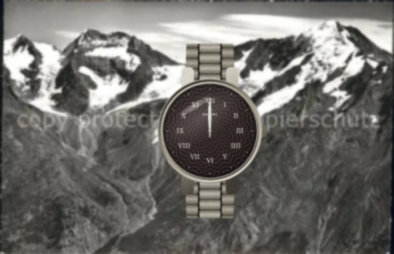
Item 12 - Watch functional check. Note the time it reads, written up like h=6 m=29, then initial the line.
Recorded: h=12 m=0
